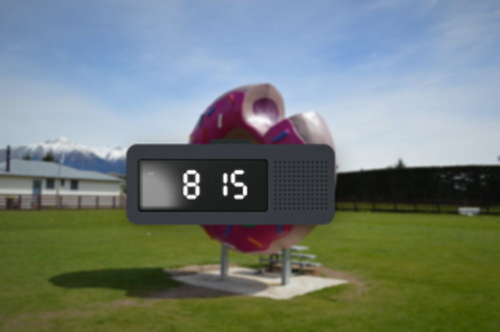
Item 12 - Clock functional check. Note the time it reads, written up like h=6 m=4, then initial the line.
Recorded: h=8 m=15
